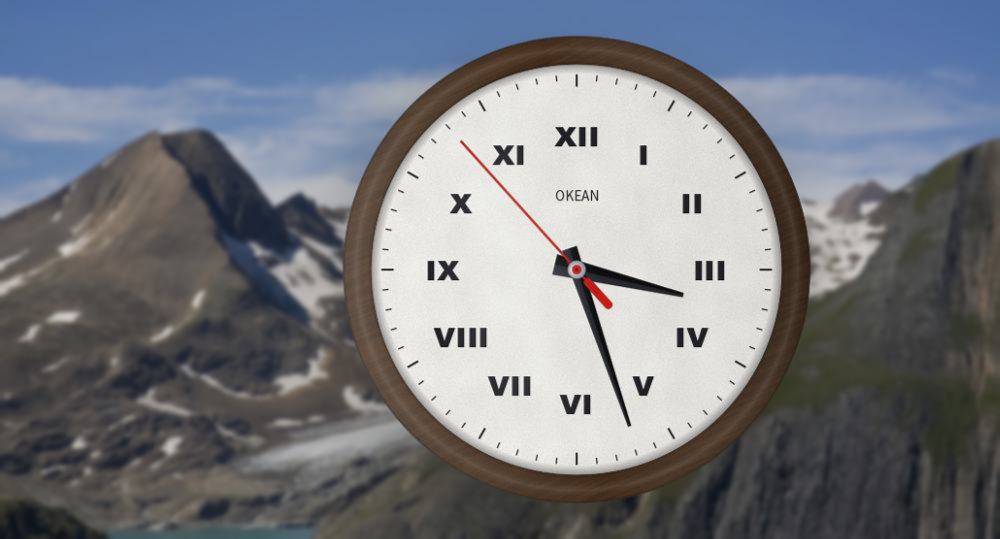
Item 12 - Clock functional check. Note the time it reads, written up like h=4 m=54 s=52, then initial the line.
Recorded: h=3 m=26 s=53
